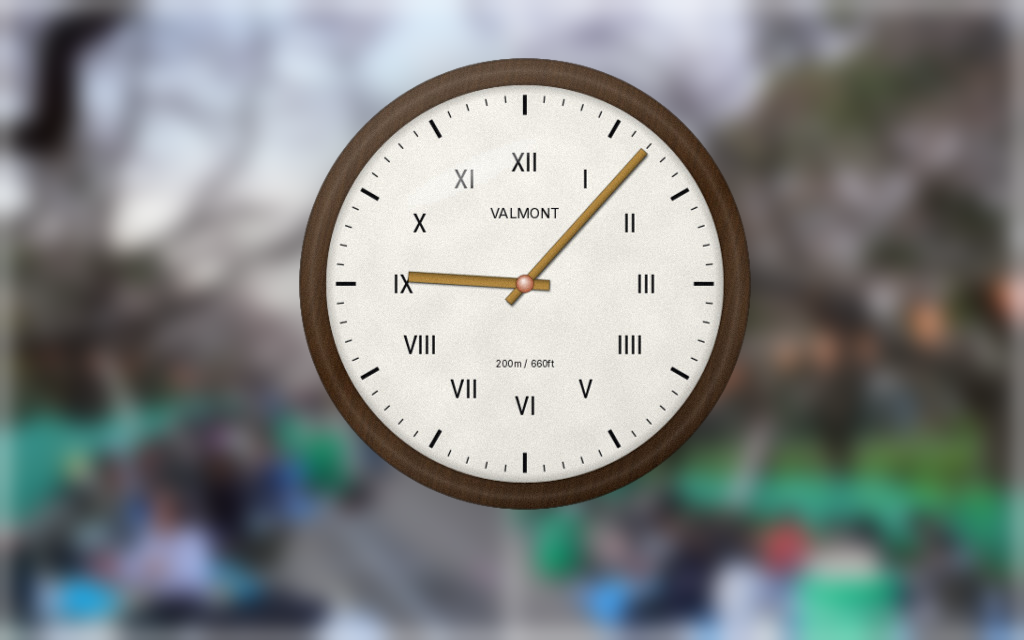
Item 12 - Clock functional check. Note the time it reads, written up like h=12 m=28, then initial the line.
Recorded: h=9 m=7
